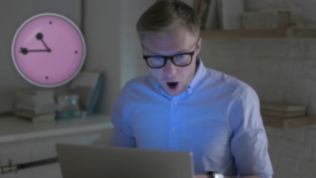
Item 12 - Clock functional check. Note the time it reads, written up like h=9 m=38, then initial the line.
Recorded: h=10 m=44
